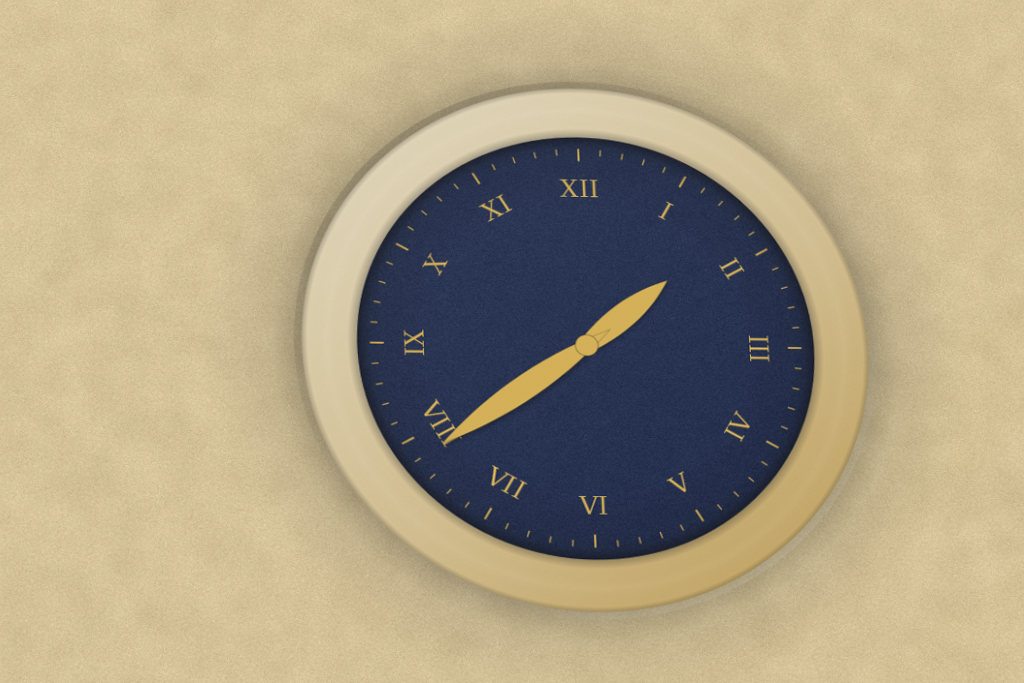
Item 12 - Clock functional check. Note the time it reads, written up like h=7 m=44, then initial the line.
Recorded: h=1 m=39
